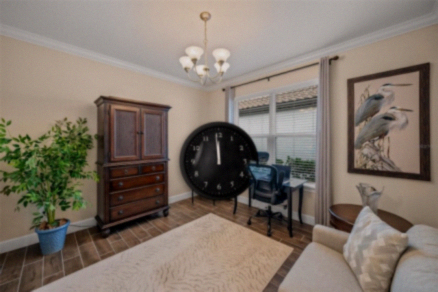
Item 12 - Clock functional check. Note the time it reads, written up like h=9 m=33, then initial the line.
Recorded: h=11 m=59
